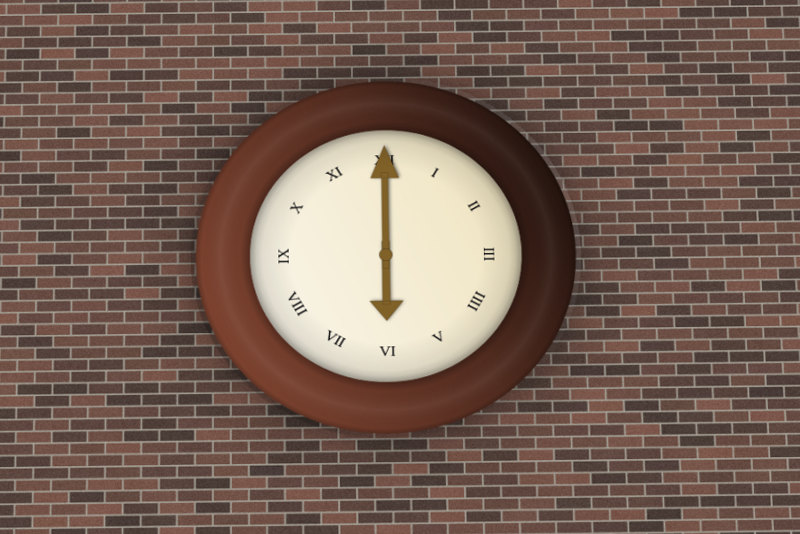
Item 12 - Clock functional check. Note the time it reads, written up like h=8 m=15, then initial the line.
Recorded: h=6 m=0
